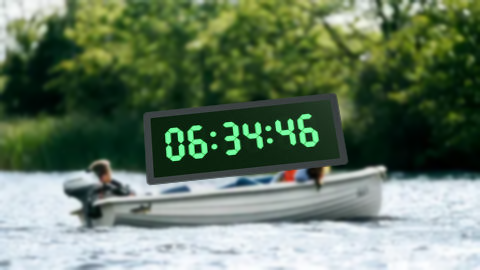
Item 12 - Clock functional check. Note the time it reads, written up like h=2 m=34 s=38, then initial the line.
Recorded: h=6 m=34 s=46
